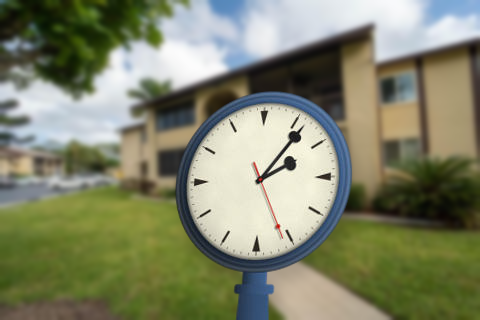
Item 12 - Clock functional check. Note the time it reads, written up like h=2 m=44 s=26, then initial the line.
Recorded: h=2 m=6 s=26
